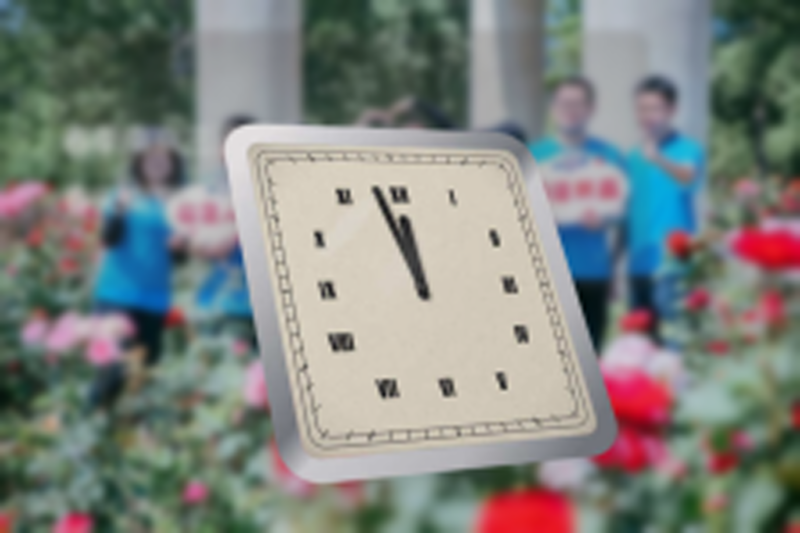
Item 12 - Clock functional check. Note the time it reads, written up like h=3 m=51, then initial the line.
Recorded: h=11 m=58
